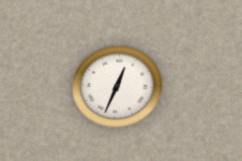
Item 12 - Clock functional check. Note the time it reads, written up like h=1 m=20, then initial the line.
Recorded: h=12 m=33
